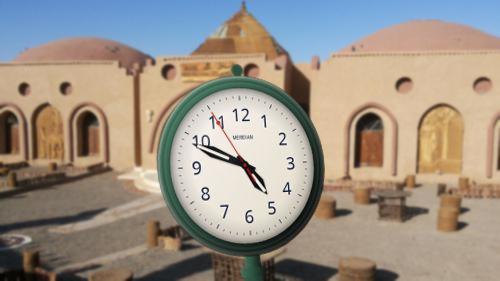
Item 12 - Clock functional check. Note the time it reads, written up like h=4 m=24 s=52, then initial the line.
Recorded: h=4 m=48 s=55
